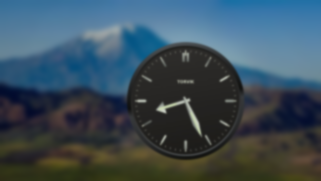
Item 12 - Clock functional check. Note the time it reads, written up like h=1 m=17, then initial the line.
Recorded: h=8 m=26
